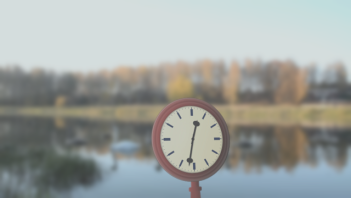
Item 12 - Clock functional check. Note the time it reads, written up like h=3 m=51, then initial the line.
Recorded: h=12 m=32
